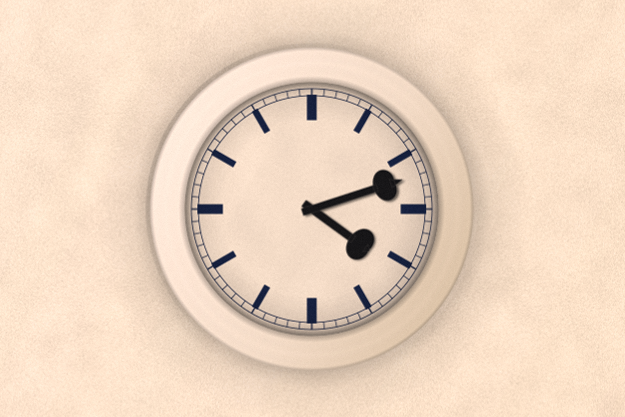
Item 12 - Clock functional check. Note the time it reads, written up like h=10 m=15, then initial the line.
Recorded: h=4 m=12
